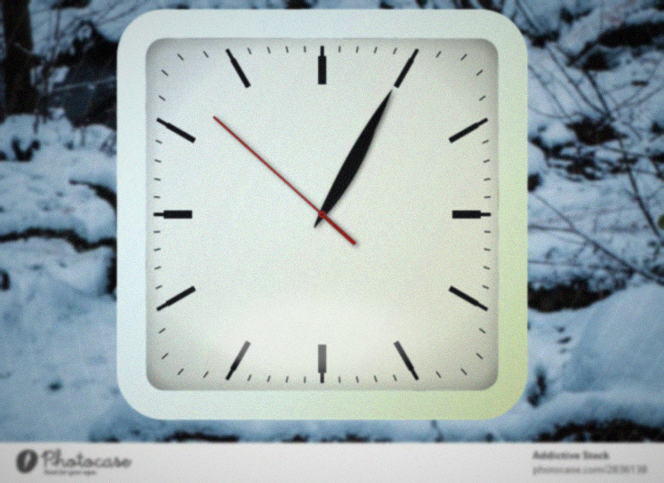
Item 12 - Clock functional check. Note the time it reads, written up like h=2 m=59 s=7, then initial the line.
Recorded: h=1 m=4 s=52
